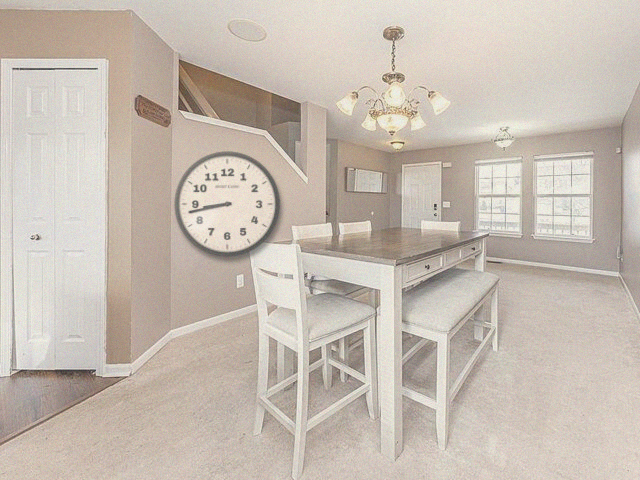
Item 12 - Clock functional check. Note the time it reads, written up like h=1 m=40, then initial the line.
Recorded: h=8 m=43
